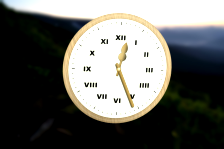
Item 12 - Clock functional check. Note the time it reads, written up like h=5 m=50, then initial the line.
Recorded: h=12 m=26
